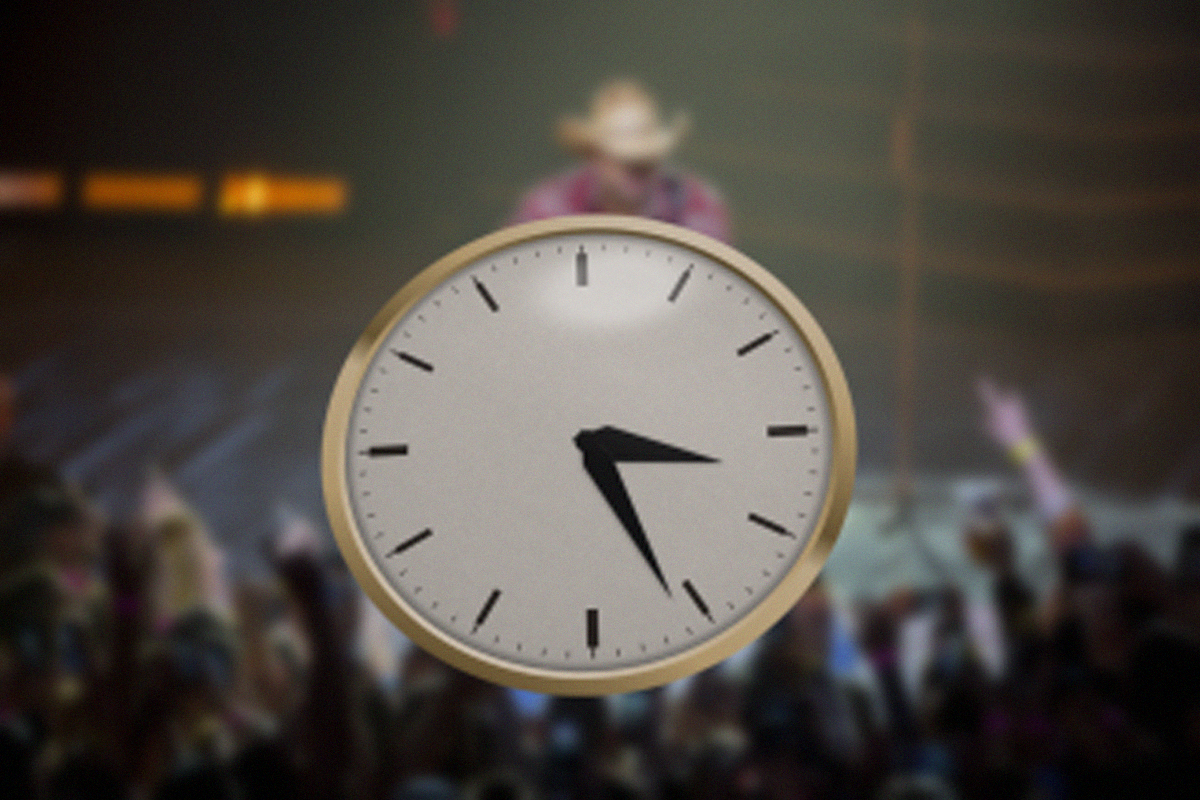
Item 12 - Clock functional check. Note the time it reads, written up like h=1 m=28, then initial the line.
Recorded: h=3 m=26
